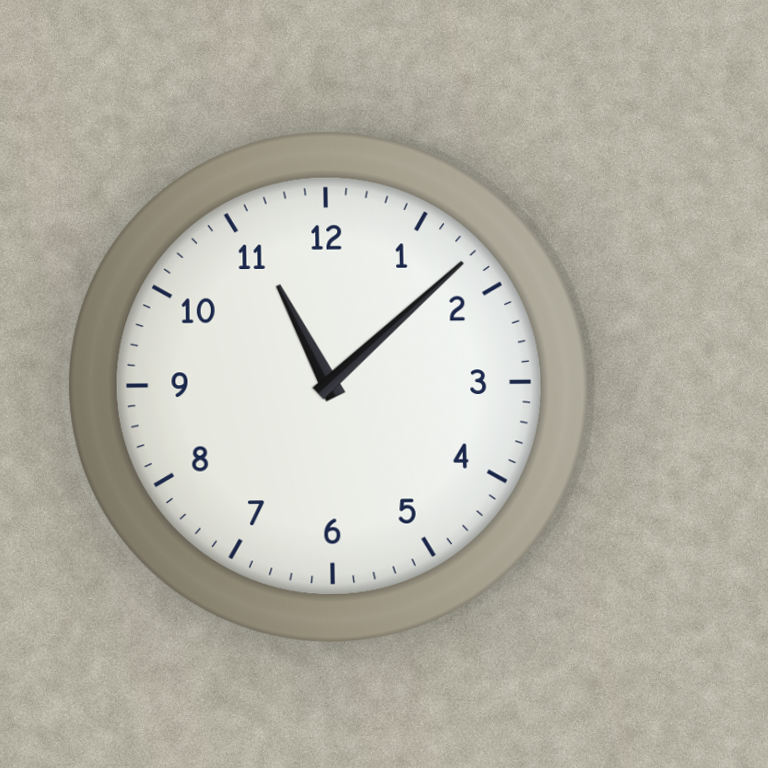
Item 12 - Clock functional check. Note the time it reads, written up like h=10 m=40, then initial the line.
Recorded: h=11 m=8
